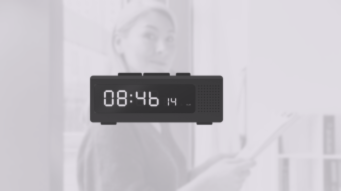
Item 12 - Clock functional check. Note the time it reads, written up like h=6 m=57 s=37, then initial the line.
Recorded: h=8 m=46 s=14
